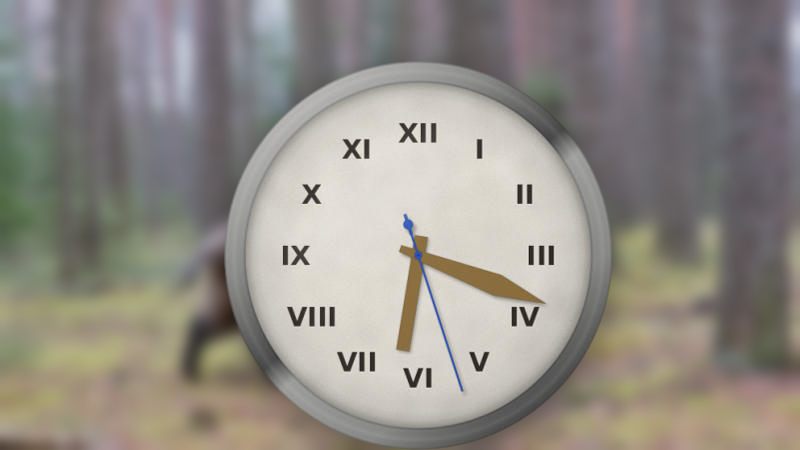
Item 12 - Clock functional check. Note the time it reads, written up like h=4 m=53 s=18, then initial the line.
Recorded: h=6 m=18 s=27
